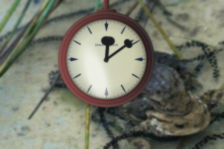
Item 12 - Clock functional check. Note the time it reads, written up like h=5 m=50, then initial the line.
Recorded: h=12 m=9
